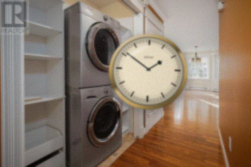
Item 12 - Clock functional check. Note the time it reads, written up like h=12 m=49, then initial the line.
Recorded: h=1 m=51
